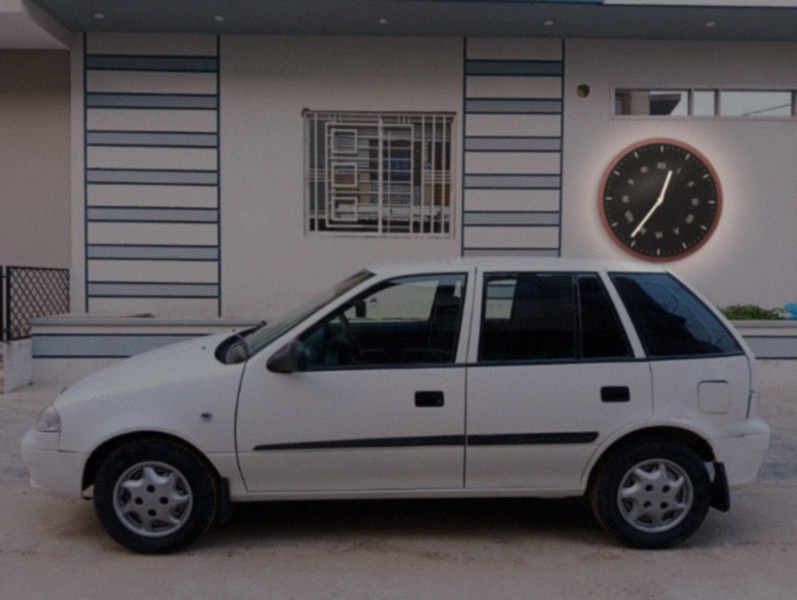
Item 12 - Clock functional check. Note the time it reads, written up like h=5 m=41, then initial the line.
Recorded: h=12 m=36
